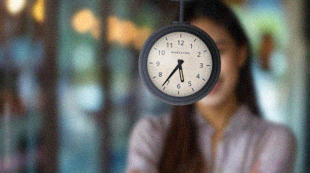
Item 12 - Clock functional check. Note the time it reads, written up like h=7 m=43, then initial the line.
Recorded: h=5 m=36
